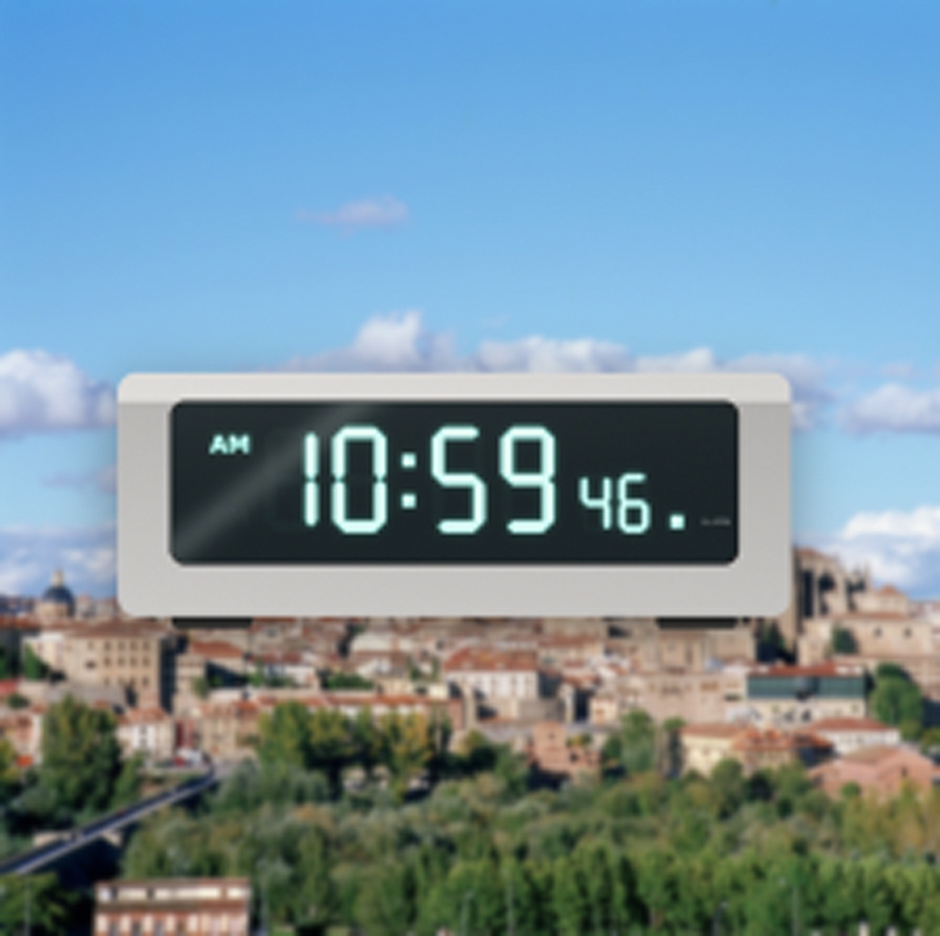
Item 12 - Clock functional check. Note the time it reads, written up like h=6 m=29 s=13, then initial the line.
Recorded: h=10 m=59 s=46
